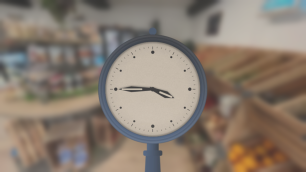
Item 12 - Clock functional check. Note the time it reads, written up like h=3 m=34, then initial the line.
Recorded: h=3 m=45
